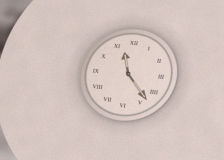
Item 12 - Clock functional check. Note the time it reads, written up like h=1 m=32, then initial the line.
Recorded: h=11 m=23
